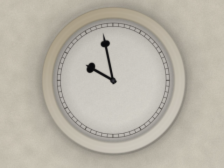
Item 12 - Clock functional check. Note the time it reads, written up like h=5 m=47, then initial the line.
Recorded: h=9 m=58
